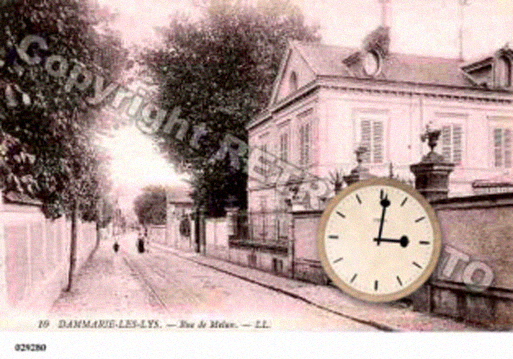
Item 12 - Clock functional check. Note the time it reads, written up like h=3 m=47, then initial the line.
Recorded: h=3 m=1
